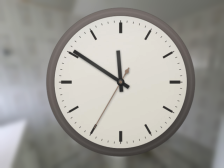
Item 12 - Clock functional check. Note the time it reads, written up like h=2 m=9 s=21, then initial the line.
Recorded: h=11 m=50 s=35
